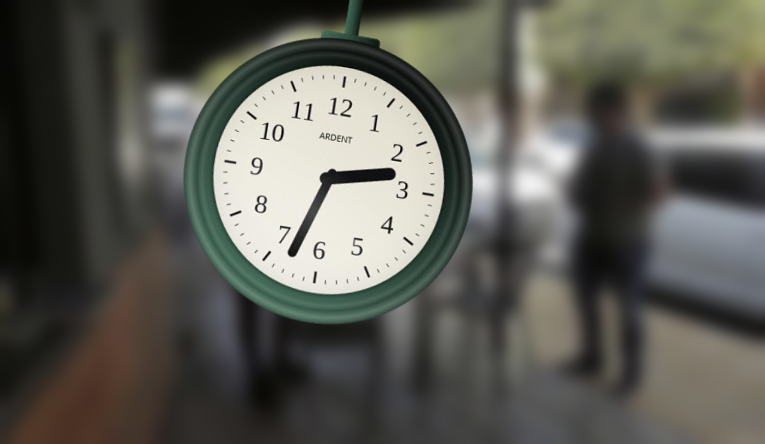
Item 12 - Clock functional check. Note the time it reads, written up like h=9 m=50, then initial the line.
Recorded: h=2 m=33
